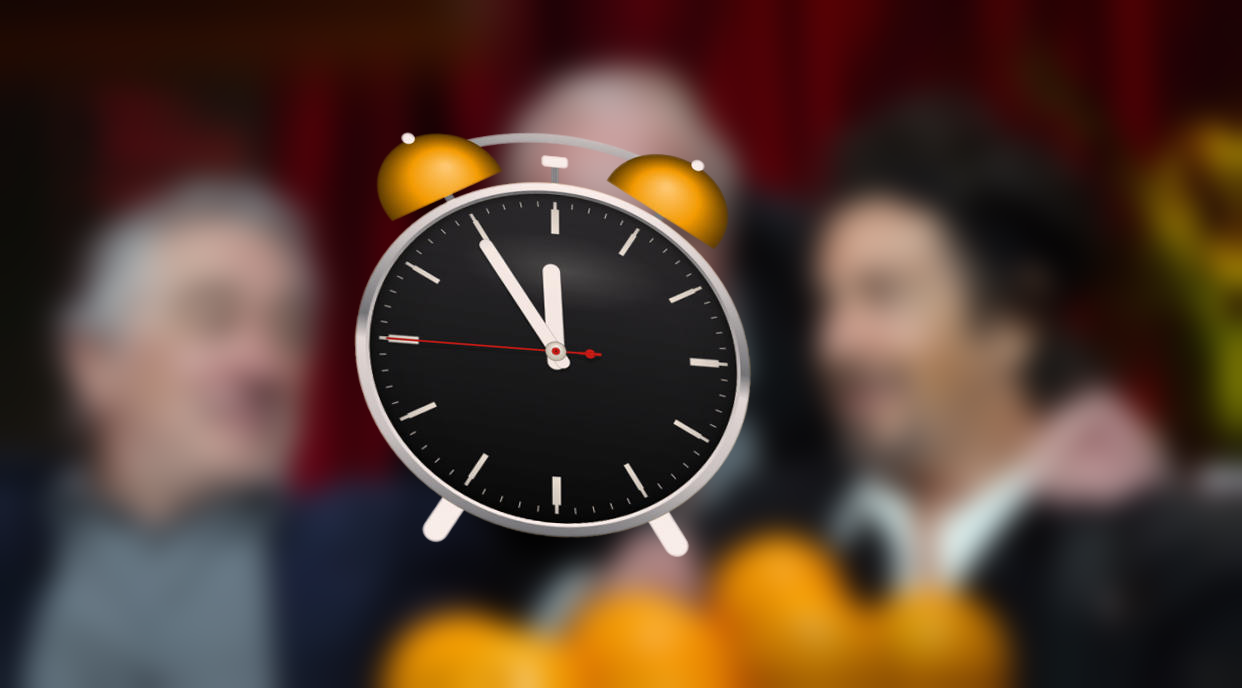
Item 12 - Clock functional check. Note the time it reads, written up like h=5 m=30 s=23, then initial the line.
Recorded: h=11 m=54 s=45
